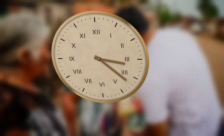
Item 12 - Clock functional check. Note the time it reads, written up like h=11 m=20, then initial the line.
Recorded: h=3 m=22
